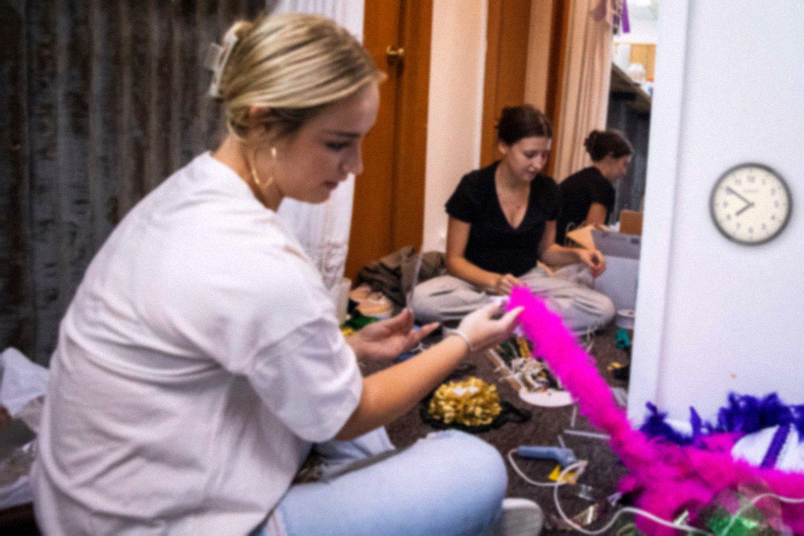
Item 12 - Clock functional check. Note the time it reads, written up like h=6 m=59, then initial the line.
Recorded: h=7 m=51
